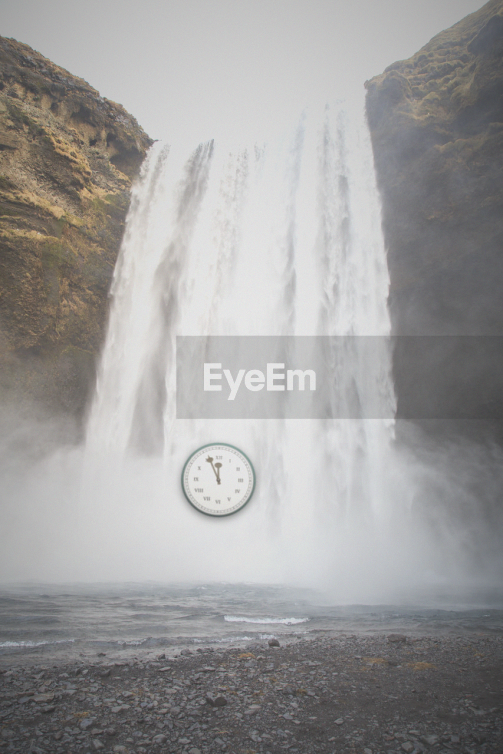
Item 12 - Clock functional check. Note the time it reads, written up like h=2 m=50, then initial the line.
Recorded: h=11 m=56
